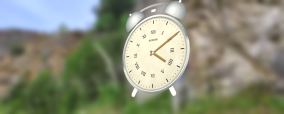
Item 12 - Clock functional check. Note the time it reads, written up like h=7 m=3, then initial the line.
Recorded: h=4 m=10
